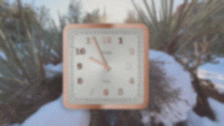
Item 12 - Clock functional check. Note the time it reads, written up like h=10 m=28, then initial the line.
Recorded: h=9 m=56
